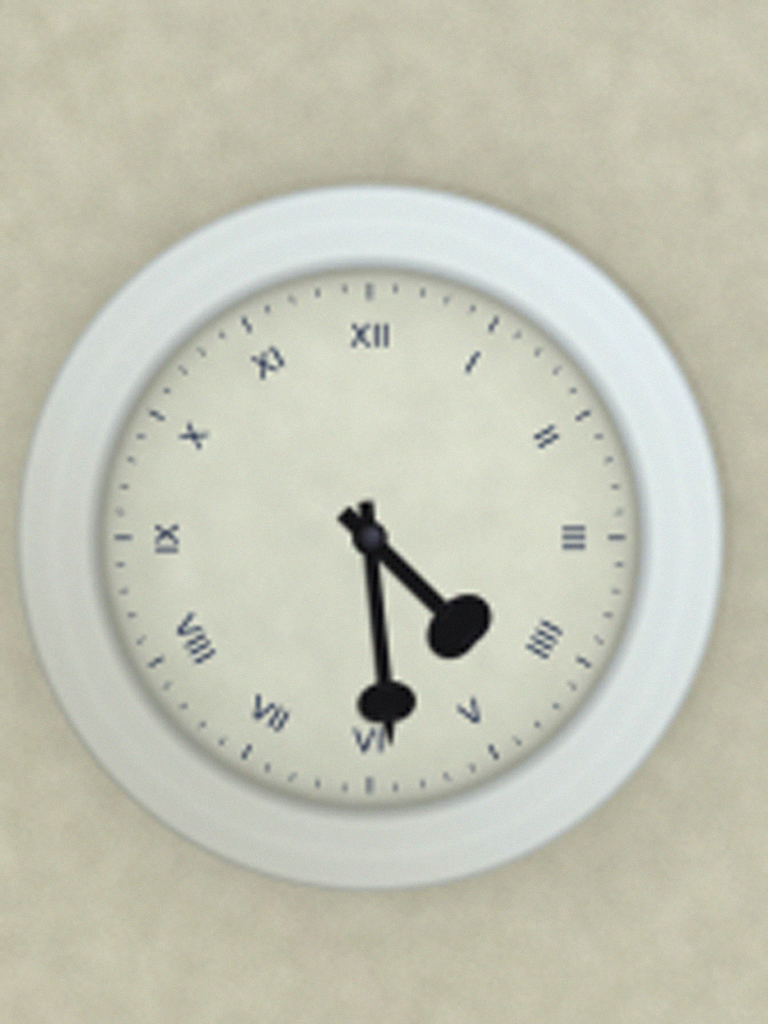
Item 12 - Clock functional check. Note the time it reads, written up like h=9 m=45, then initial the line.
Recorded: h=4 m=29
